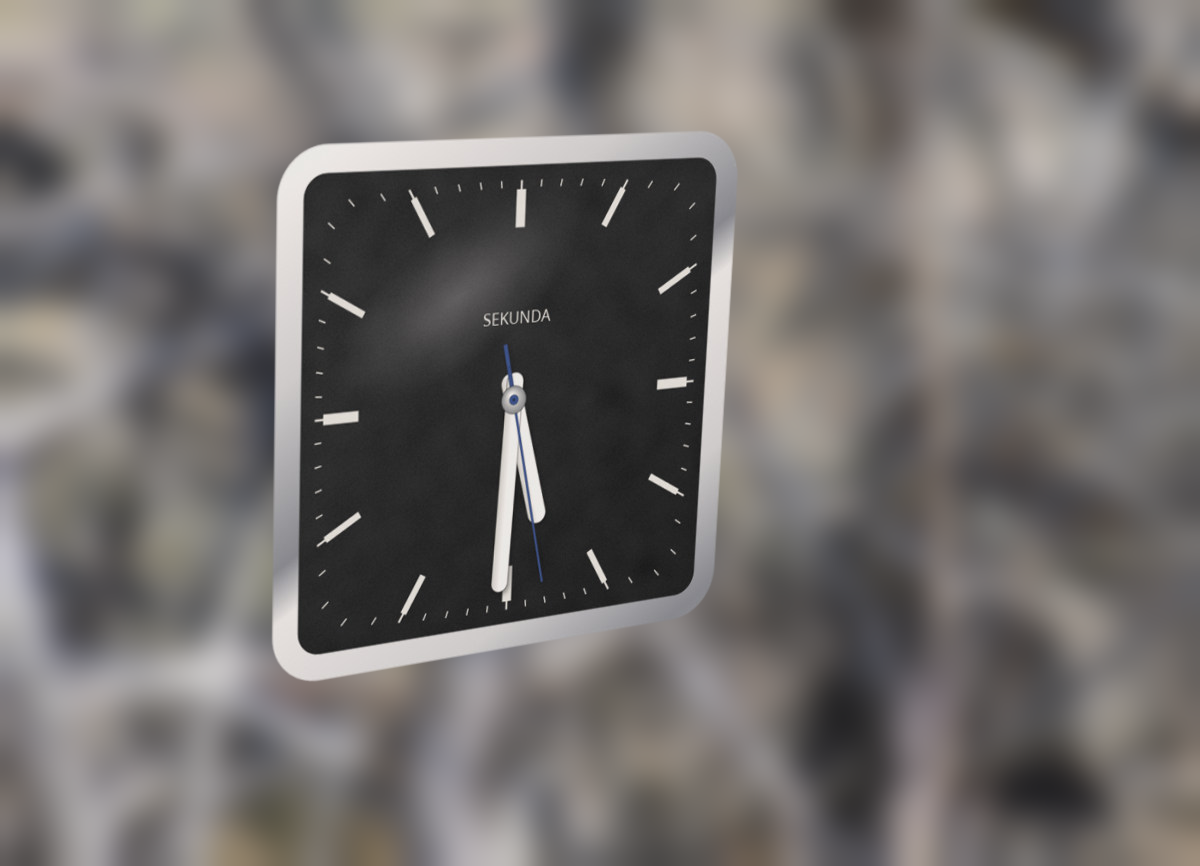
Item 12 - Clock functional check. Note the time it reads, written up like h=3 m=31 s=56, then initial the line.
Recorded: h=5 m=30 s=28
